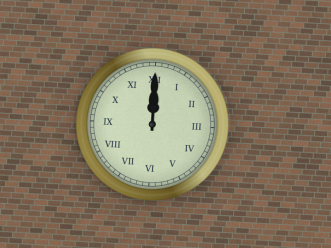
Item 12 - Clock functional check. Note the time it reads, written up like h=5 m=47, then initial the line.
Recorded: h=12 m=0
